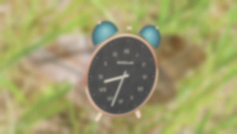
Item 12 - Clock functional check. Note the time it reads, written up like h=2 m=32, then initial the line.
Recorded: h=8 m=33
